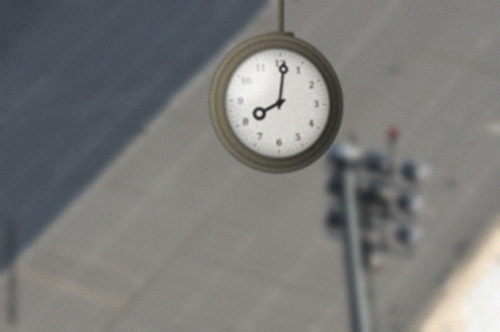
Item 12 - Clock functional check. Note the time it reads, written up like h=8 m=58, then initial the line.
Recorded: h=8 m=1
